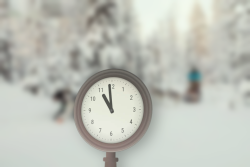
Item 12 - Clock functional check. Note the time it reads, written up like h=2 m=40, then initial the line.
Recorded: h=10 m=59
